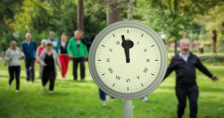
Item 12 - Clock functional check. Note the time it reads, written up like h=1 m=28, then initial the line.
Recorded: h=11 m=58
